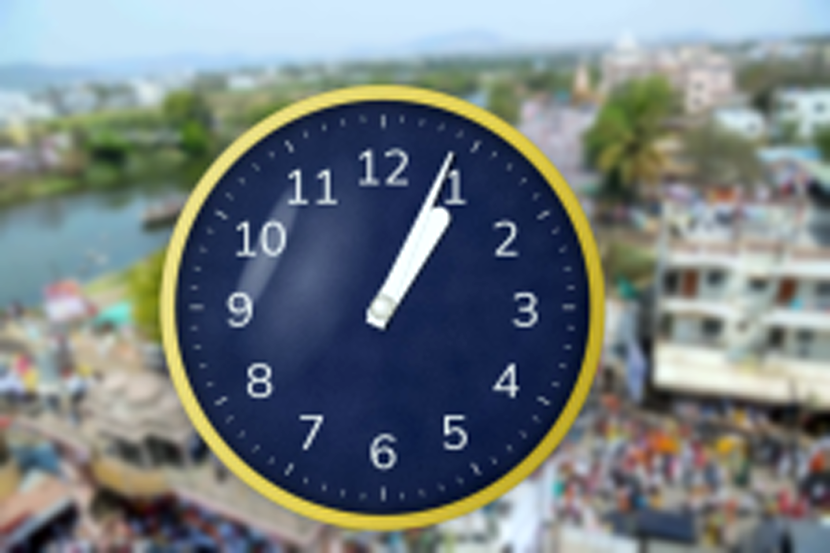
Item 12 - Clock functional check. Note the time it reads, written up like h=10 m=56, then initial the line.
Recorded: h=1 m=4
